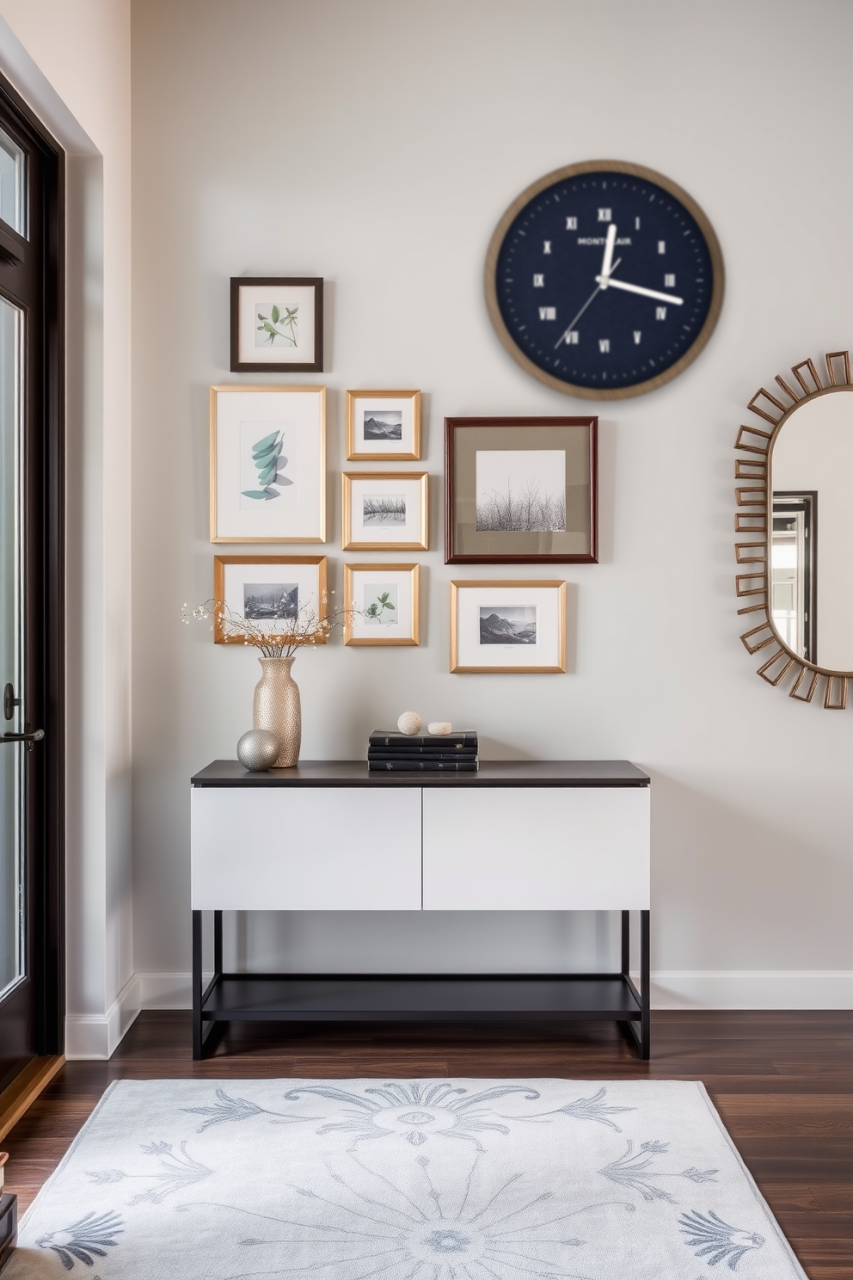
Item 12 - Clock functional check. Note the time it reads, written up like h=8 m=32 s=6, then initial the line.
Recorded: h=12 m=17 s=36
